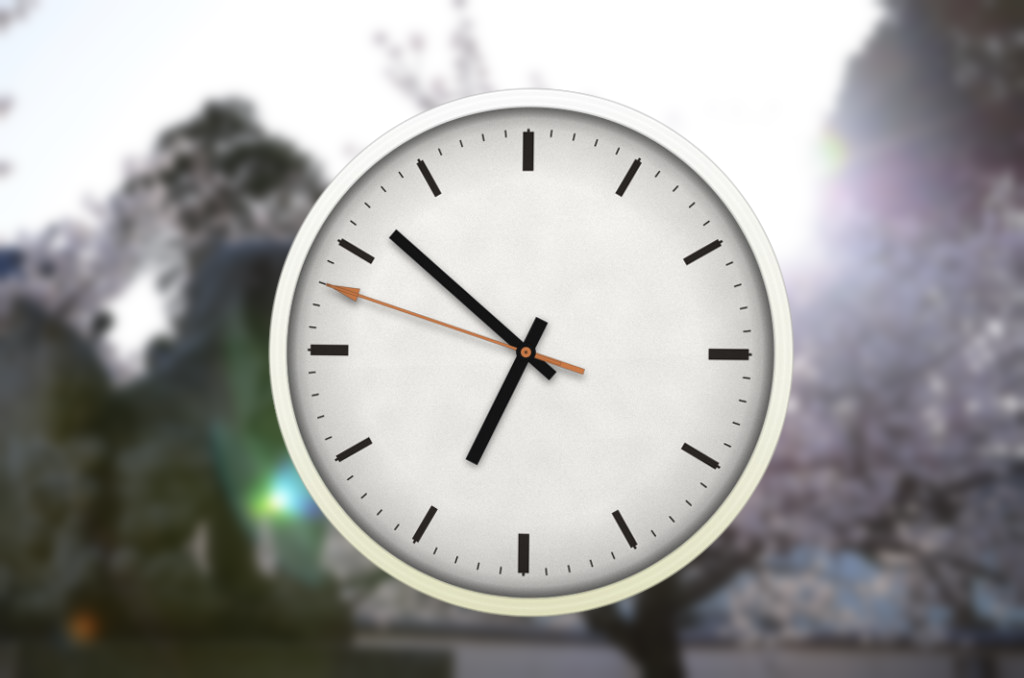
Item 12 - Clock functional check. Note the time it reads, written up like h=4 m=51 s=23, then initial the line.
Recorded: h=6 m=51 s=48
